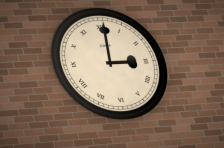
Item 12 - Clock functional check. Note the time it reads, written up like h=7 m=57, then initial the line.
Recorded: h=3 m=1
